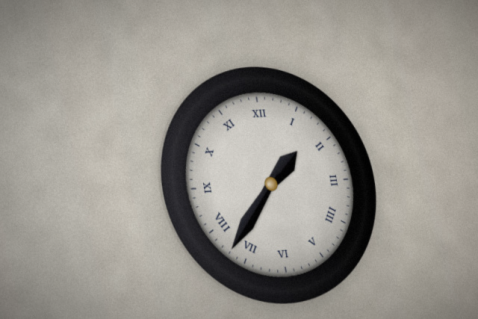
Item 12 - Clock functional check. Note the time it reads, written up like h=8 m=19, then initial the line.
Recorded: h=1 m=37
